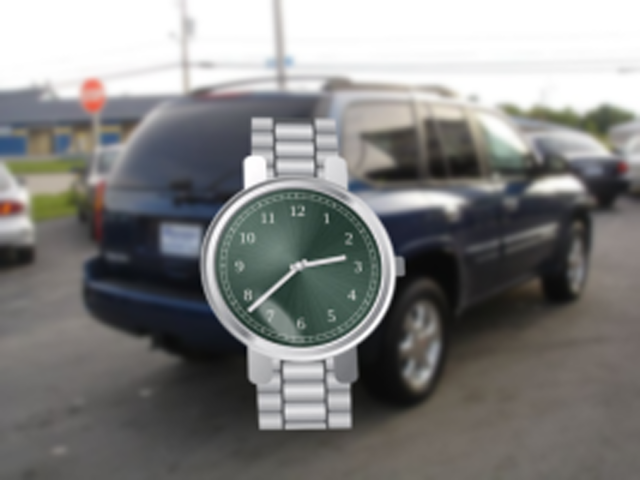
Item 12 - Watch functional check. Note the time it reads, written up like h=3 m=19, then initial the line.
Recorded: h=2 m=38
